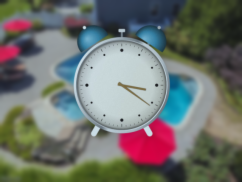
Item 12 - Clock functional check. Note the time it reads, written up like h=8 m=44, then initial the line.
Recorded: h=3 m=21
